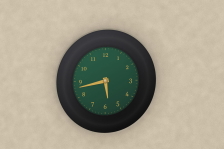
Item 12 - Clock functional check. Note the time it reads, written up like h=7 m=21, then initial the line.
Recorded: h=5 m=43
